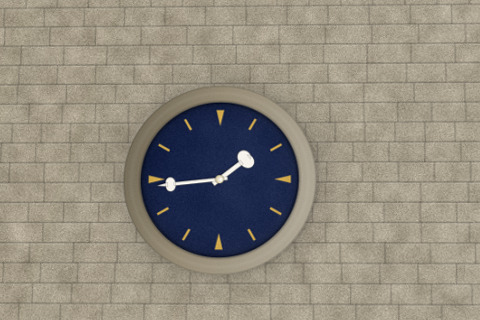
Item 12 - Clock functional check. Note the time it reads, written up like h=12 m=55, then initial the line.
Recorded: h=1 m=44
